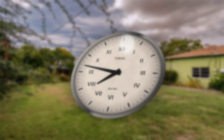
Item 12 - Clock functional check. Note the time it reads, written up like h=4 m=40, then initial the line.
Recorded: h=7 m=47
